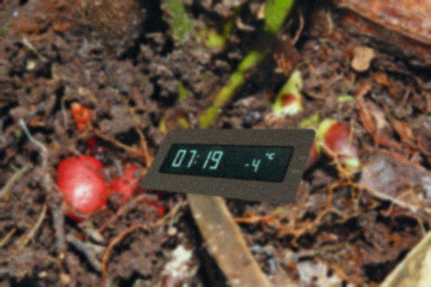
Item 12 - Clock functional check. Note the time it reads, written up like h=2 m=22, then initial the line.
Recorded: h=7 m=19
